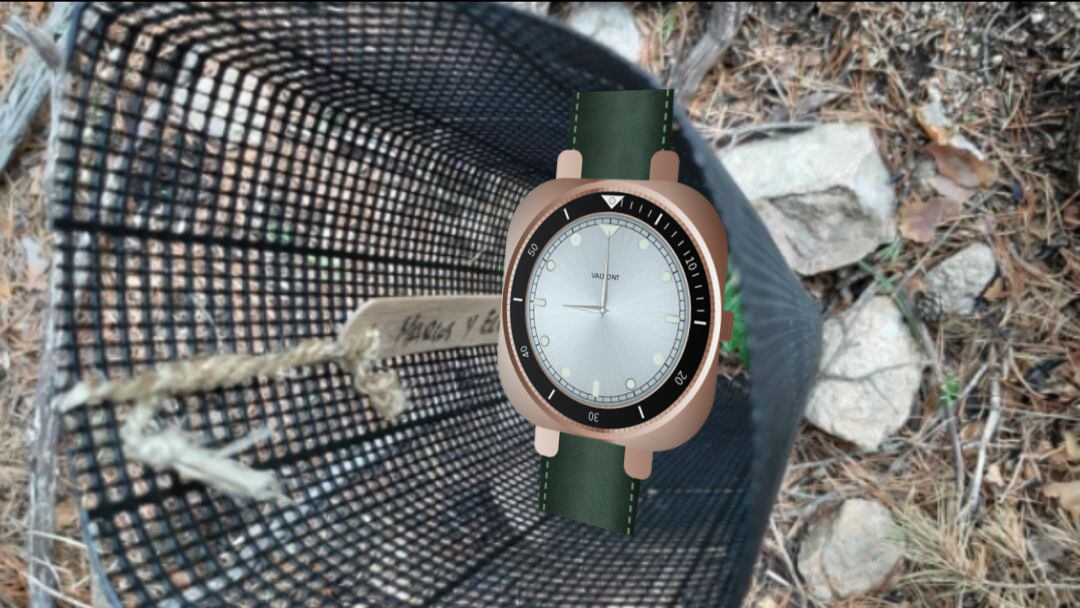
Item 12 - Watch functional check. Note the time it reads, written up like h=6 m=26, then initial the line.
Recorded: h=9 m=0
